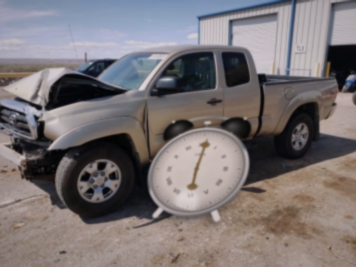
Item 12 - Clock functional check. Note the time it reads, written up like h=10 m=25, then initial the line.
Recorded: h=6 m=1
